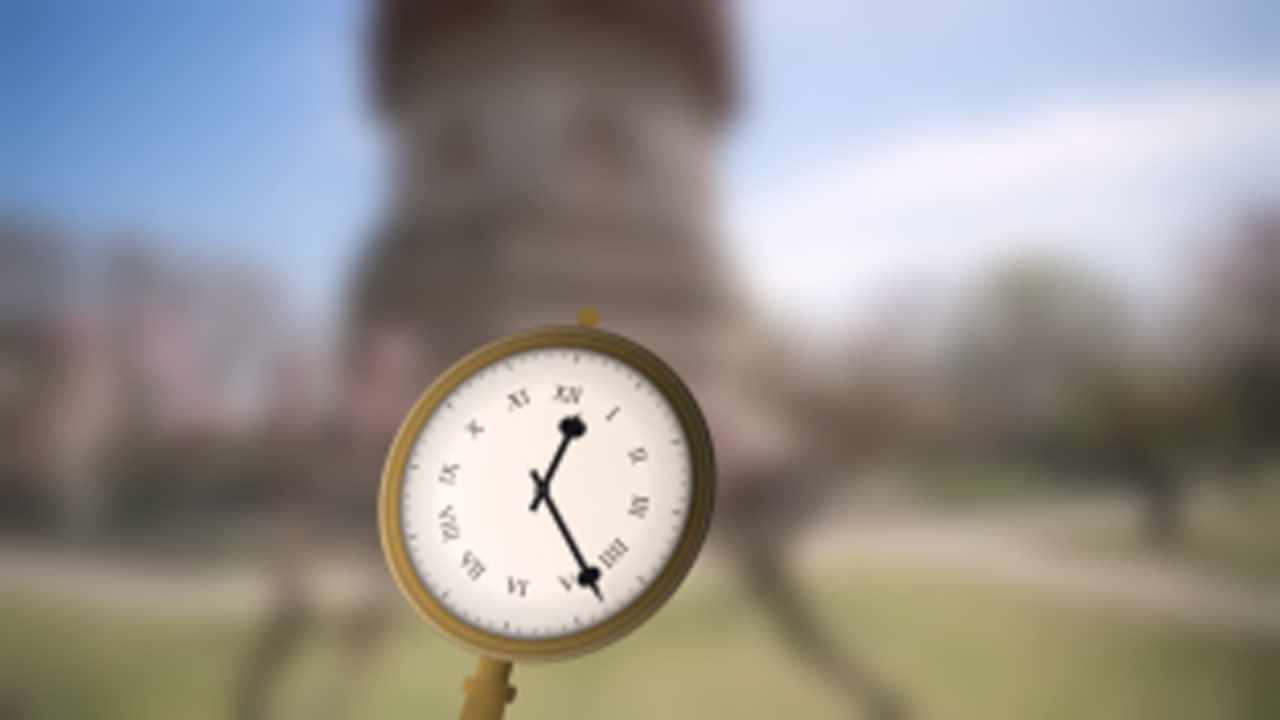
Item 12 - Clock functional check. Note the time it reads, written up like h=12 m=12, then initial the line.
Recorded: h=12 m=23
